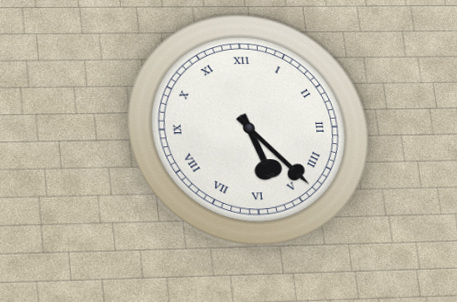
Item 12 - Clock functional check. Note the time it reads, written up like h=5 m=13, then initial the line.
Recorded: h=5 m=23
